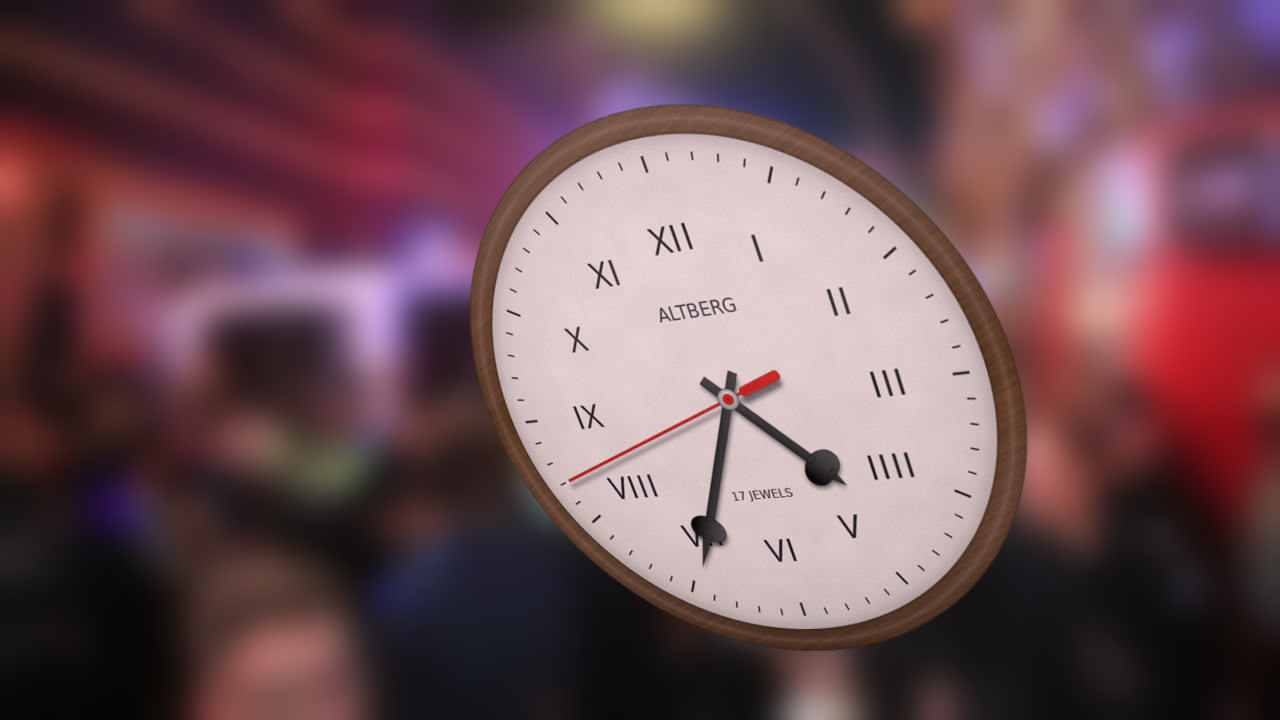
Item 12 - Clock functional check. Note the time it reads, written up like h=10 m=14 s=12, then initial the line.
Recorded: h=4 m=34 s=42
